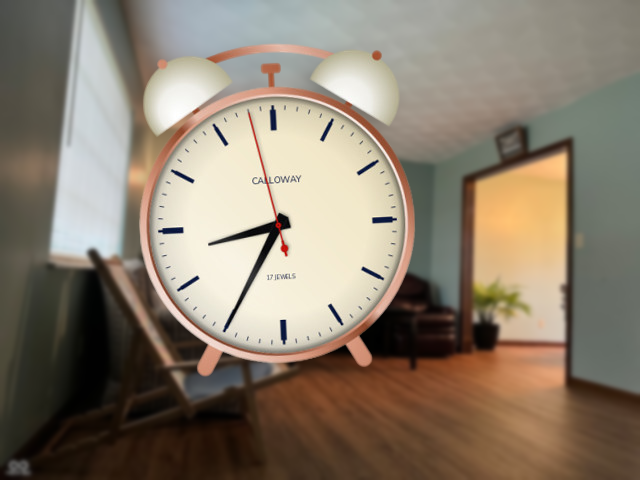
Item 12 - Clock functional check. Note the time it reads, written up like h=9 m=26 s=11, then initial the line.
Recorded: h=8 m=34 s=58
